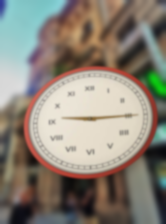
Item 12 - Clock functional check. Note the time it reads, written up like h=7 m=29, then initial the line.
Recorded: h=9 m=15
